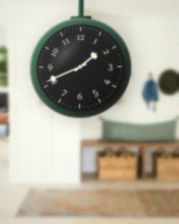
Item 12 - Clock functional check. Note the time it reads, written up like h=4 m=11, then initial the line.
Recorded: h=1 m=41
